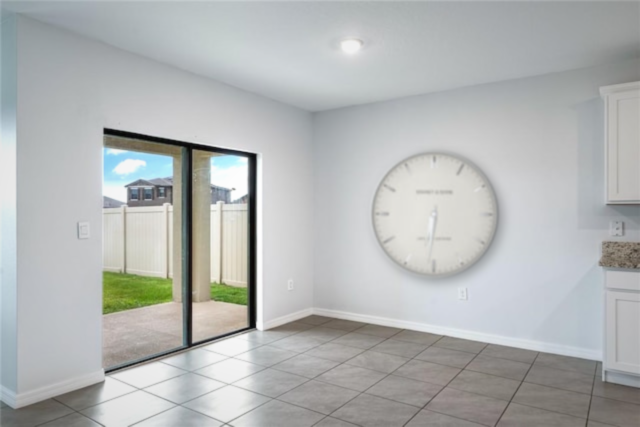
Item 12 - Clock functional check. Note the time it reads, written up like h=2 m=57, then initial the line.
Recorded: h=6 m=31
